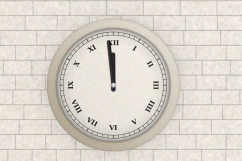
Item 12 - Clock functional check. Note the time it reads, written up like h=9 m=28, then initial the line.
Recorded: h=11 m=59
